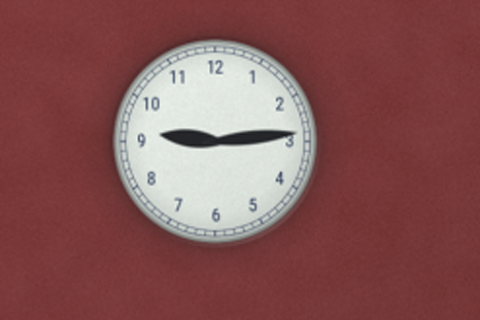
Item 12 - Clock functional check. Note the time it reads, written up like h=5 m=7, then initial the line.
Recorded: h=9 m=14
